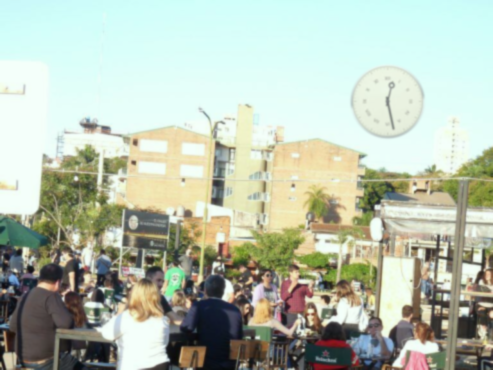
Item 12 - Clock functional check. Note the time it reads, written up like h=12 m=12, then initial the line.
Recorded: h=12 m=28
